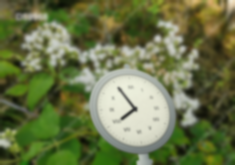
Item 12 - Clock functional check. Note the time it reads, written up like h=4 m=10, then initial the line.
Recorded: h=7 m=55
